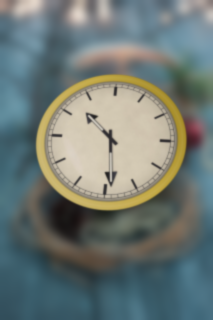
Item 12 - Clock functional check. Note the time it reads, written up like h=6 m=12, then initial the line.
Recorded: h=10 m=29
